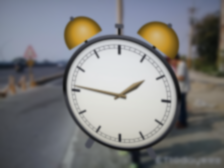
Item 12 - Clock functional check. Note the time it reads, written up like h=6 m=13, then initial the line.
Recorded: h=1 m=46
